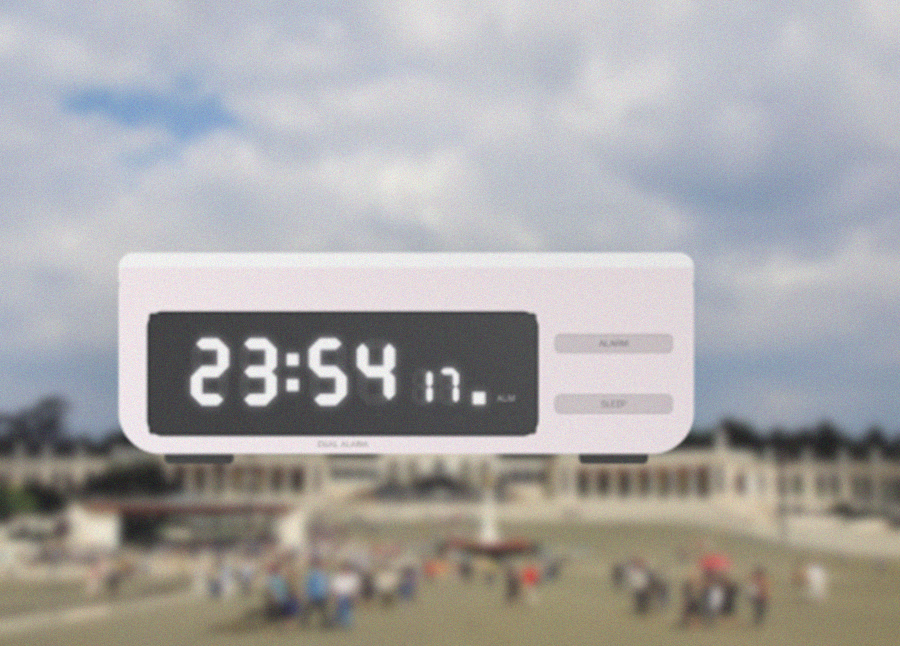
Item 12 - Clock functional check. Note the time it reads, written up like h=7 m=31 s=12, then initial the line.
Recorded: h=23 m=54 s=17
